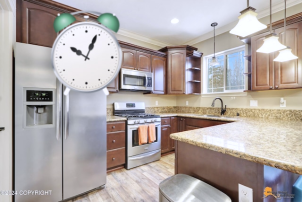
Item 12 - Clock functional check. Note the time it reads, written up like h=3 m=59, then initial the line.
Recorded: h=10 m=4
